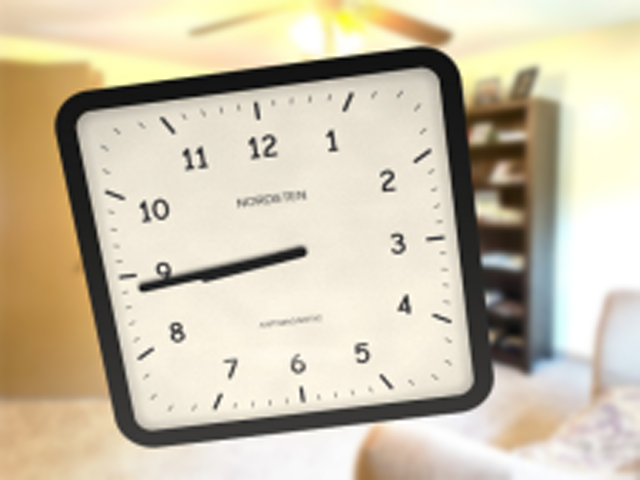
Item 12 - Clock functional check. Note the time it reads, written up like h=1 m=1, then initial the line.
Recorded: h=8 m=44
